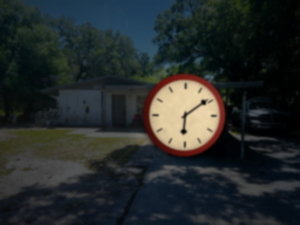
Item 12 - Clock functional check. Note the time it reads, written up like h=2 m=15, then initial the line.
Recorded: h=6 m=9
